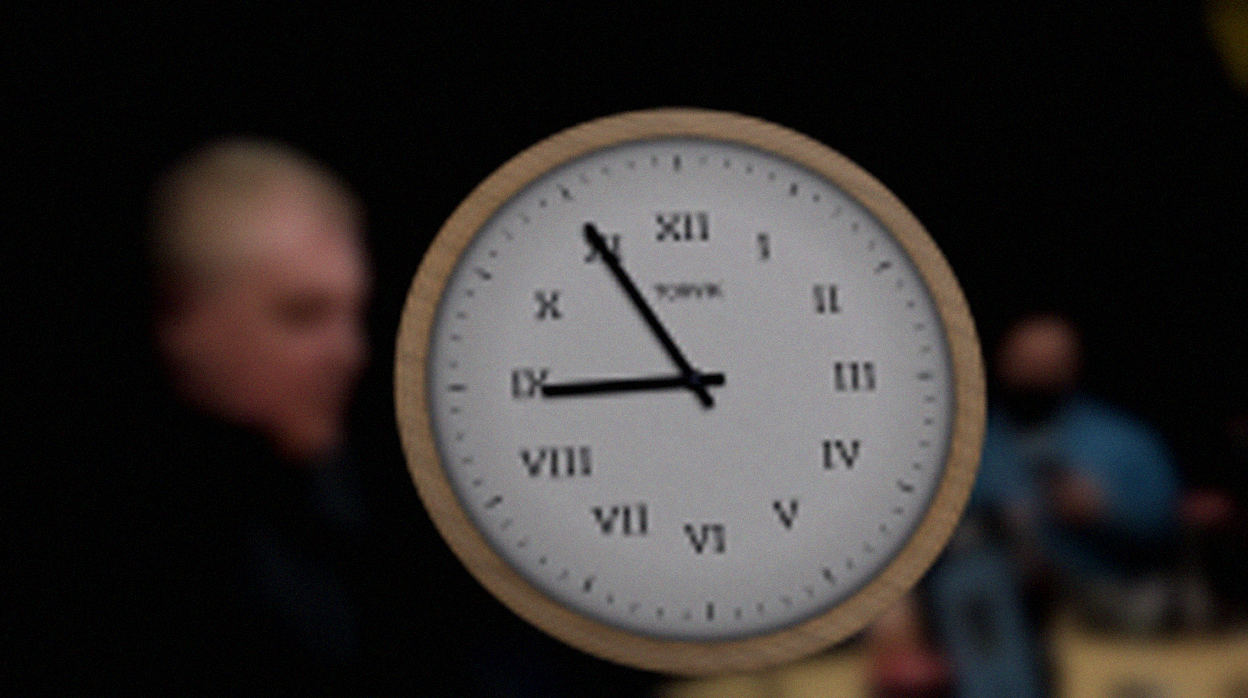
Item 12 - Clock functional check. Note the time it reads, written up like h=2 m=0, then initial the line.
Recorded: h=8 m=55
